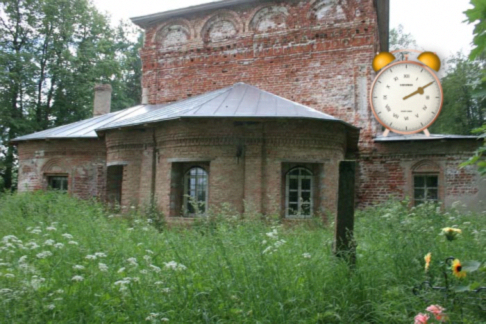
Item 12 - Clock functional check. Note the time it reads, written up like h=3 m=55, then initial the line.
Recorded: h=2 m=10
